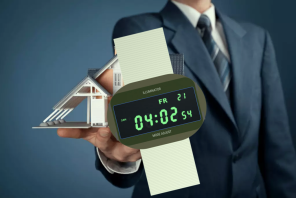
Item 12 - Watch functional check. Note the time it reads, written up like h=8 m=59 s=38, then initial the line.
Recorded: h=4 m=2 s=54
